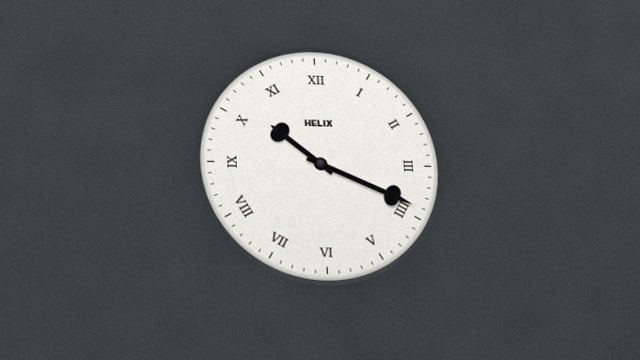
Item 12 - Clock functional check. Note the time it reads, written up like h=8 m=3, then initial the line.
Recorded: h=10 m=19
